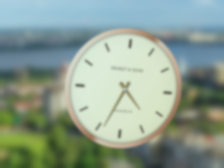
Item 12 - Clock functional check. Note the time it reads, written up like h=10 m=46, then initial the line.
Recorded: h=4 m=34
